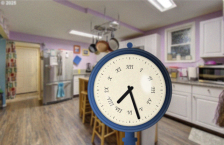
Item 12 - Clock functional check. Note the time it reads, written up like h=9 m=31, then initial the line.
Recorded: h=7 m=27
